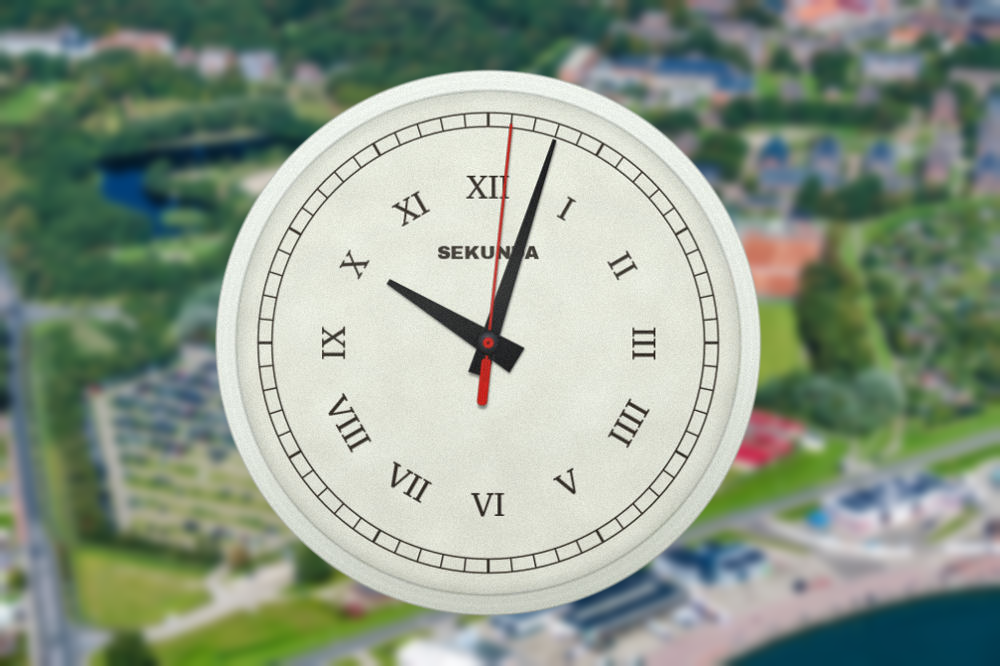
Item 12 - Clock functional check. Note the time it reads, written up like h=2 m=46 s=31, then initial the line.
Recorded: h=10 m=3 s=1
